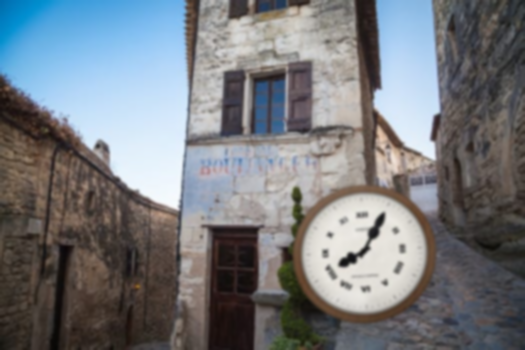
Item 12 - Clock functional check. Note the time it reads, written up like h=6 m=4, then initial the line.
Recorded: h=8 m=5
